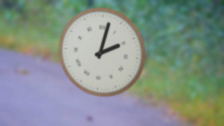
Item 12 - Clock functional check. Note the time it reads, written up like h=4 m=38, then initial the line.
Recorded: h=2 m=2
